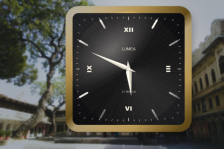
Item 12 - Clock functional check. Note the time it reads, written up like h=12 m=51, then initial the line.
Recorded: h=5 m=49
